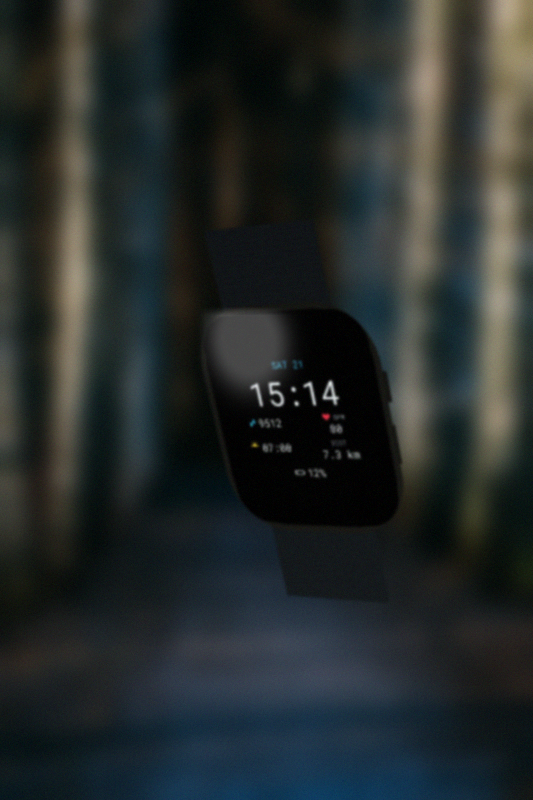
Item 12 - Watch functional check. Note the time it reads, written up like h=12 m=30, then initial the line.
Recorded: h=15 m=14
